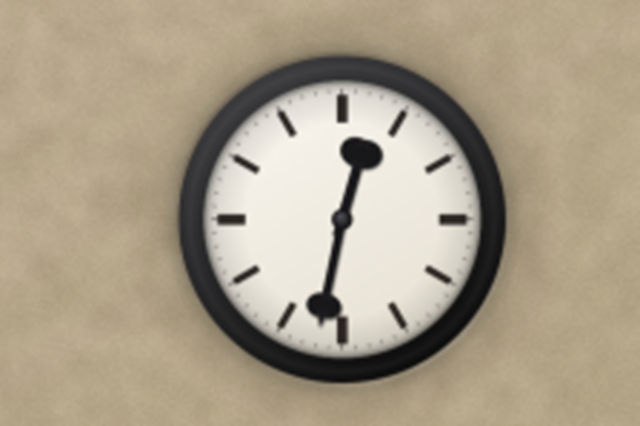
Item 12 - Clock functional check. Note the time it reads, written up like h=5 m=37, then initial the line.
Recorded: h=12 m=32
